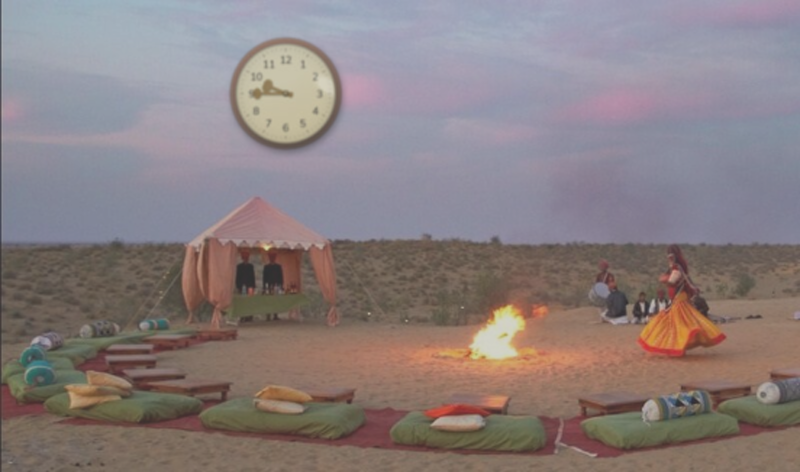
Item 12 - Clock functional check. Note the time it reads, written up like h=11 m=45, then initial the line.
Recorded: h=9 m=45
